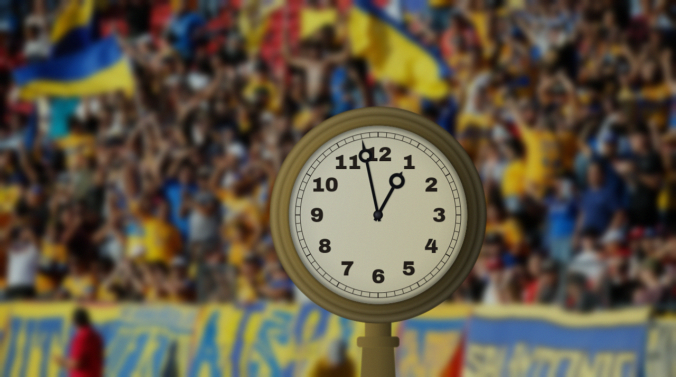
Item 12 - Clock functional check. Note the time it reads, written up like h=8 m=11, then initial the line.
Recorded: h=12 m=58
